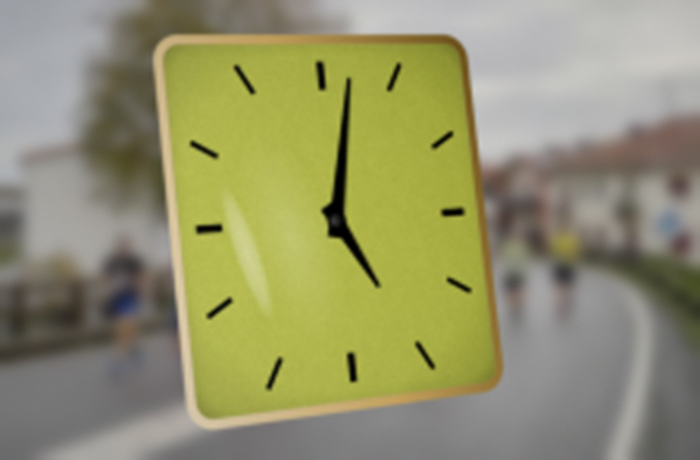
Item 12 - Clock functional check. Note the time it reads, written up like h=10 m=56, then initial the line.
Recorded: h=5 m=2
